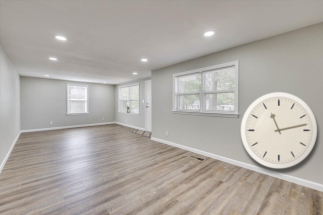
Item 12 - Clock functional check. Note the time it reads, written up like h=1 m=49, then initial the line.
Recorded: h=11 m=13
